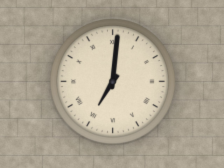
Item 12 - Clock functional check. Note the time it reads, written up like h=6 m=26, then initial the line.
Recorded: h=7 m=1
